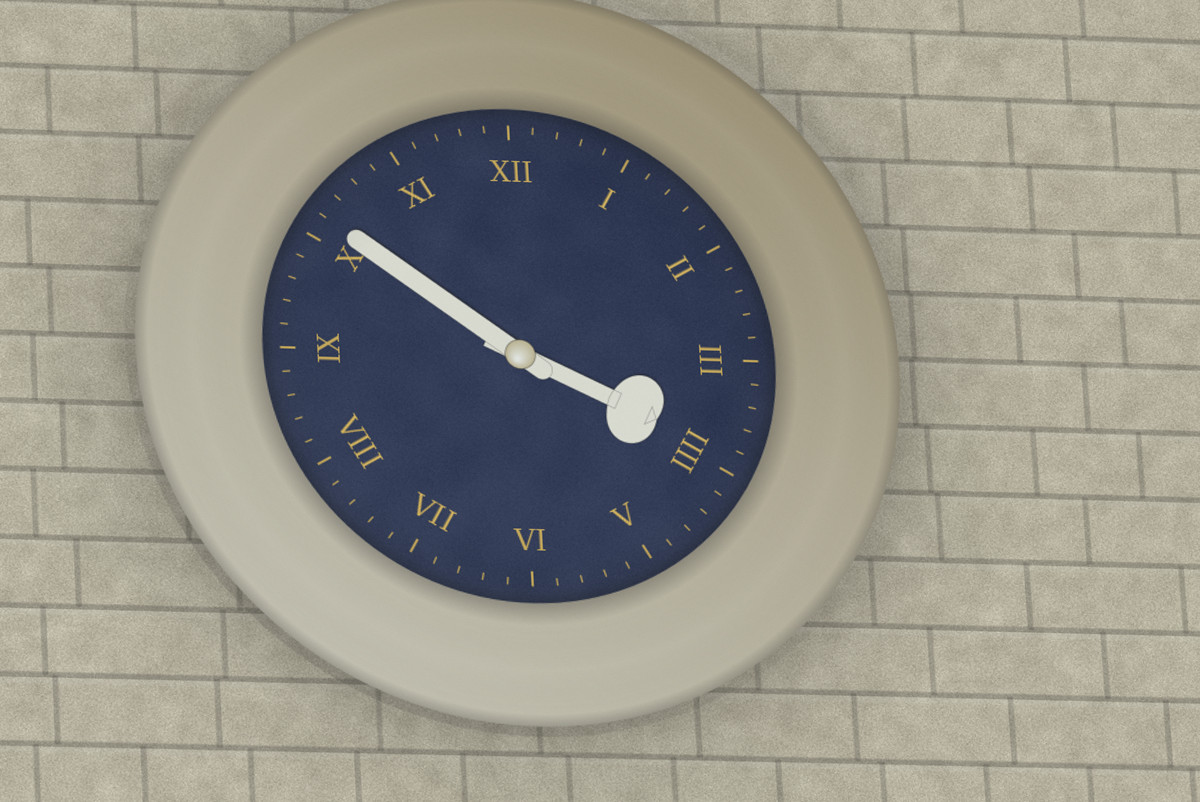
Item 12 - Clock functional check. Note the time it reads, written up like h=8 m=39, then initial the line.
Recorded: h=3 m=51
